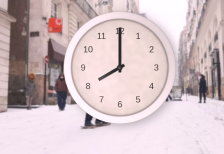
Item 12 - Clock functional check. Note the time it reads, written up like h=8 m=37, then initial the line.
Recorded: h=8 m=0
